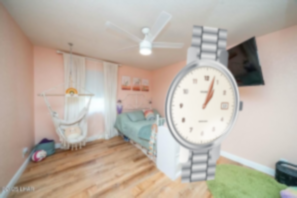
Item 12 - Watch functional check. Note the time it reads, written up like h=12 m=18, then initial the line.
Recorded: h=1 m=3
